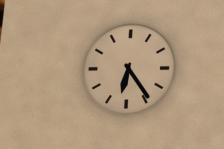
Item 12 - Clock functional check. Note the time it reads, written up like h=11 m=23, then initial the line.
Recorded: h=6 m=24
